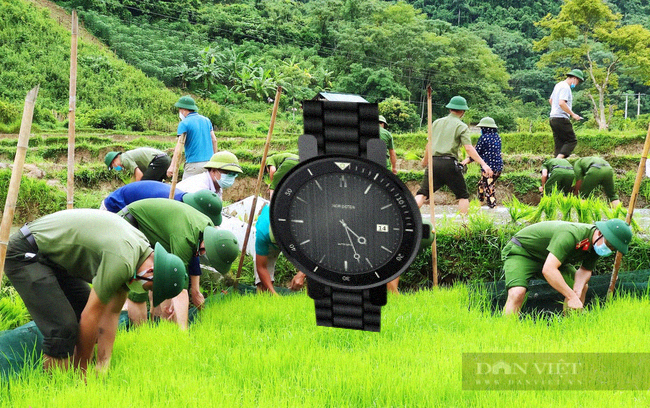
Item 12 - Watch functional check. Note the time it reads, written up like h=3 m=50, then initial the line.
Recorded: h=4 m=27
